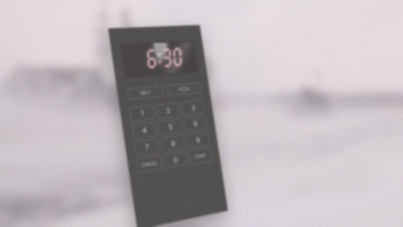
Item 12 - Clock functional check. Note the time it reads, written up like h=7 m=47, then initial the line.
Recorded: h=6 m=30
